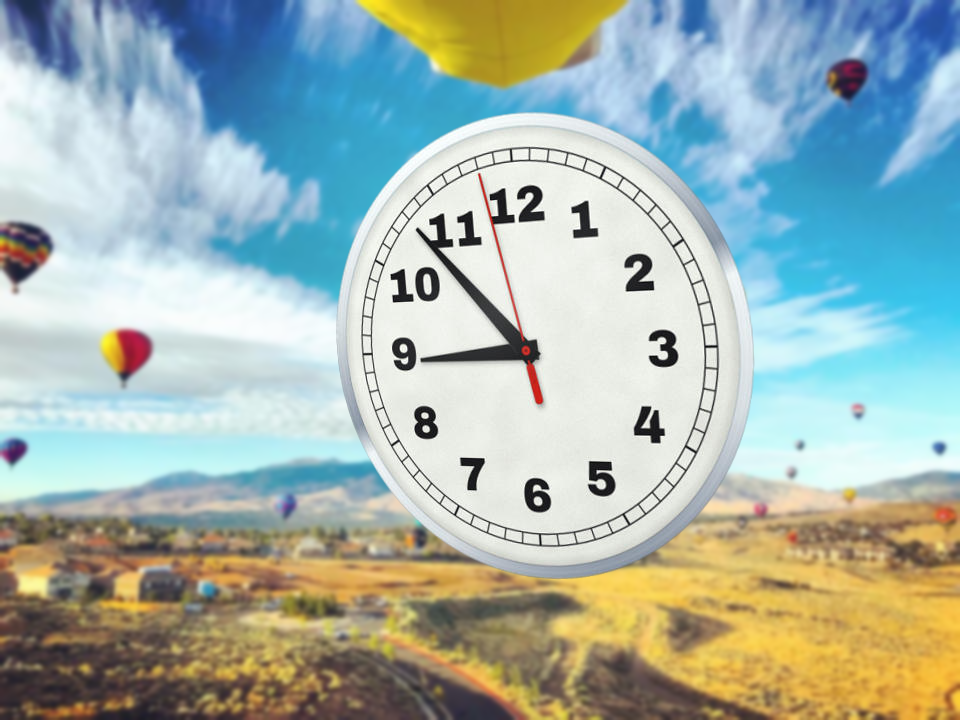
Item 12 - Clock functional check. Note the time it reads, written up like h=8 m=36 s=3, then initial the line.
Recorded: h=8 m=52 s=58
